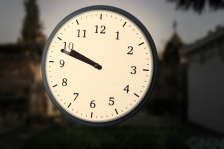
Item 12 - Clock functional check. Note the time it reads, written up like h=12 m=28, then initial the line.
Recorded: h=9 m=48
